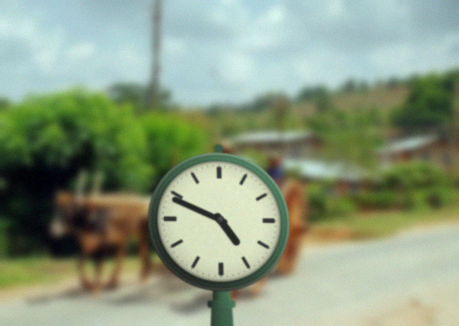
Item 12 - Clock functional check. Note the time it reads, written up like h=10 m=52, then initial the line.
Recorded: h=4 m=49
